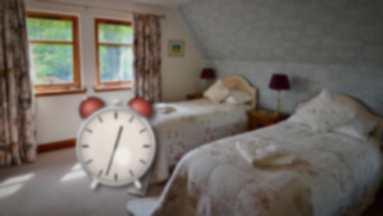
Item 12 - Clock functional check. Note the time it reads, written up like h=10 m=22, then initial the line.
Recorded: h=12 m=33
